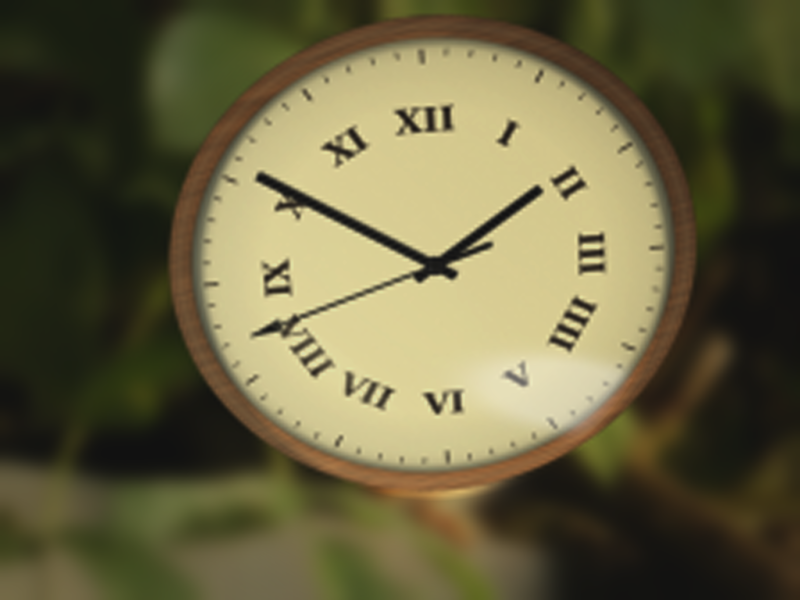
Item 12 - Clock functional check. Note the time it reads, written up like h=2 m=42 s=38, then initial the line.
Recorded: h=1 m=50 s=42
